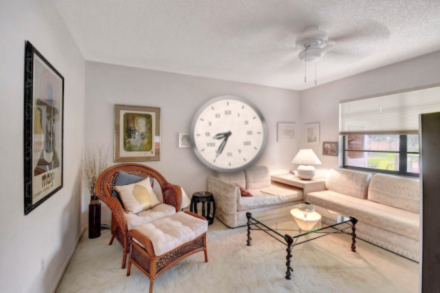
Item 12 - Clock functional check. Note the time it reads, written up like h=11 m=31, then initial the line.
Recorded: h=8 m=35
